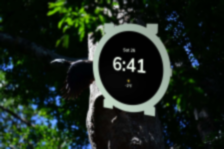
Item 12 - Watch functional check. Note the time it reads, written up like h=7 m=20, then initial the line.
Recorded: h=6 m=41
